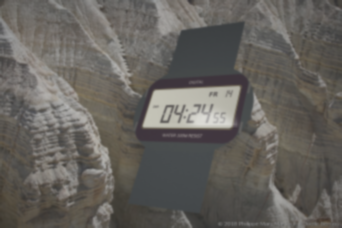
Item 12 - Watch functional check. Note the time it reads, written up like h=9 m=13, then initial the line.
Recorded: h=4 m=24
